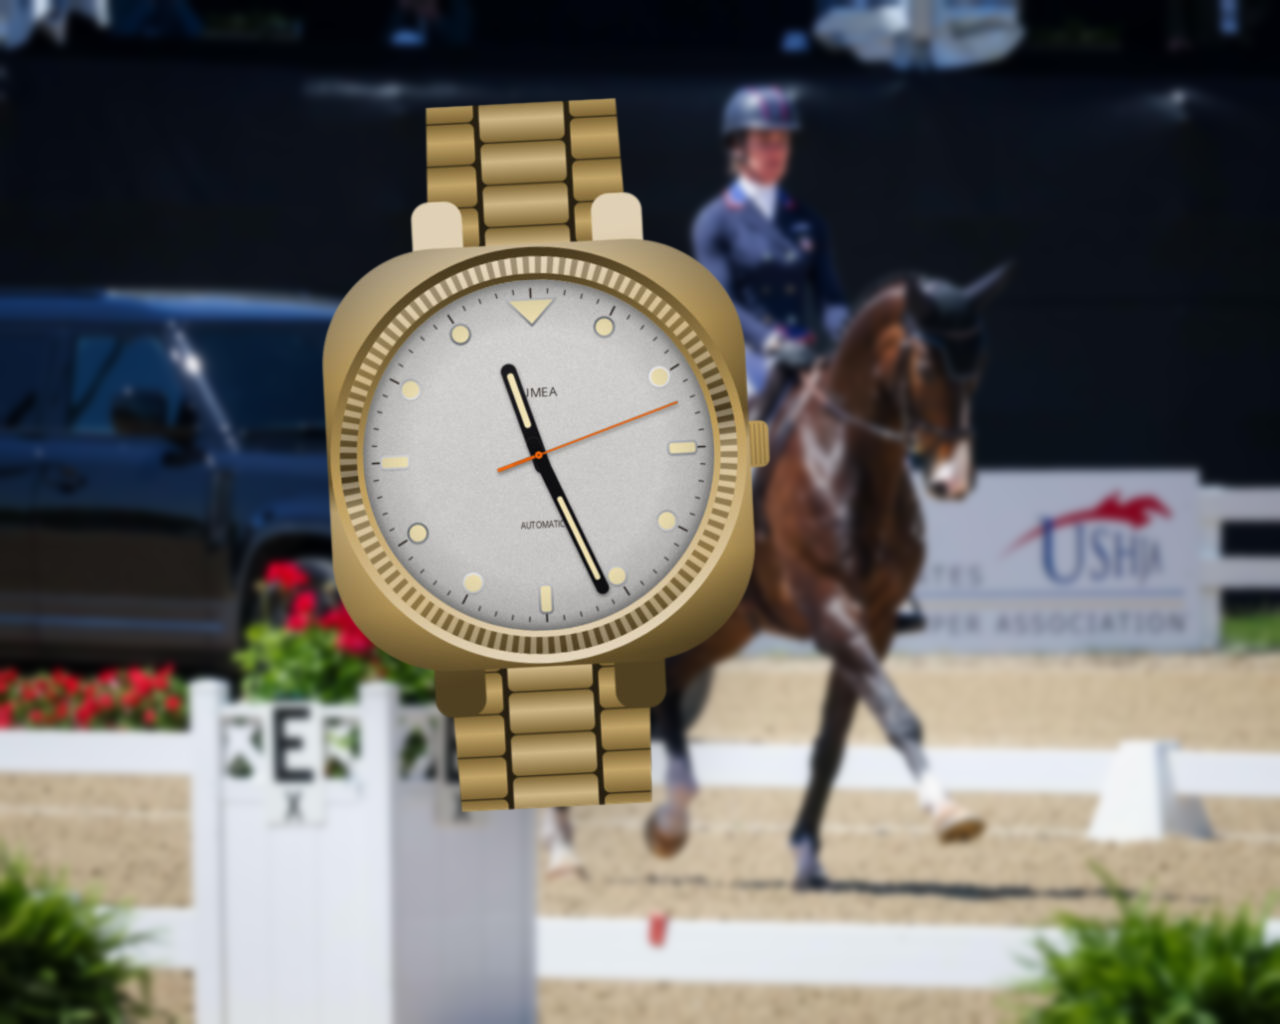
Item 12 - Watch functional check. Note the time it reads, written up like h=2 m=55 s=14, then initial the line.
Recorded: h=11 m=26 s=12
